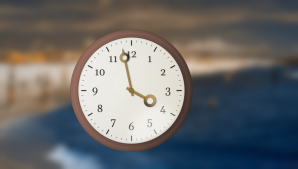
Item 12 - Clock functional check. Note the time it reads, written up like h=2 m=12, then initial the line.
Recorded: h=3 m=58
